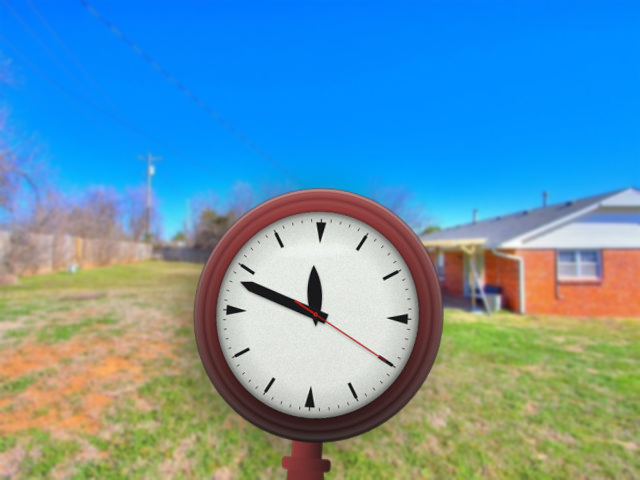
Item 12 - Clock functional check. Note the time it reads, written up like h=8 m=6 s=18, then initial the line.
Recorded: h=11 m=48 s=20
